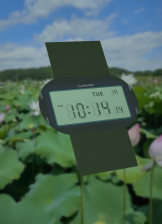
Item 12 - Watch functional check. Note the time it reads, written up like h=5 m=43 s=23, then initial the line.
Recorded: h=10 m=14 s=14
